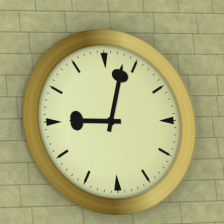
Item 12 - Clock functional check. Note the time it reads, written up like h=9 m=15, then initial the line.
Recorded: h=9 m=3
